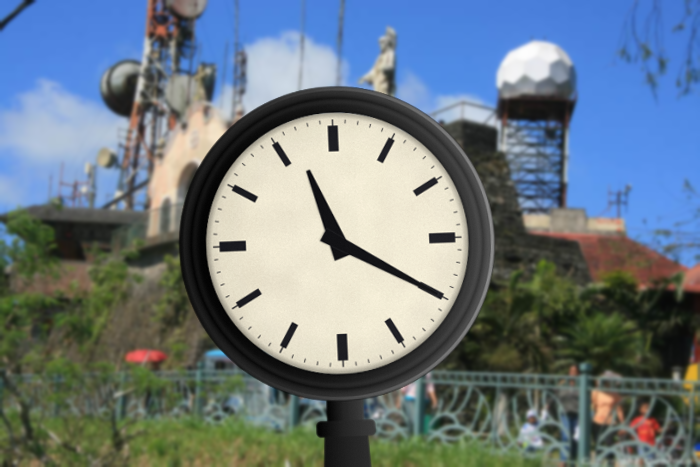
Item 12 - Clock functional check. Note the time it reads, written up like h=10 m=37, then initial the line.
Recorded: h=11 m=20
